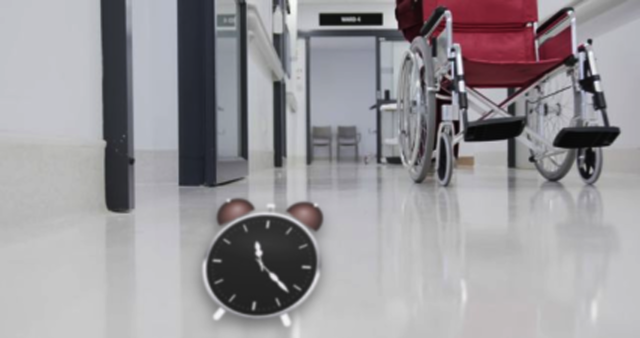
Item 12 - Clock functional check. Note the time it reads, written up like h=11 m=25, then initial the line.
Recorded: h=11 m=22
